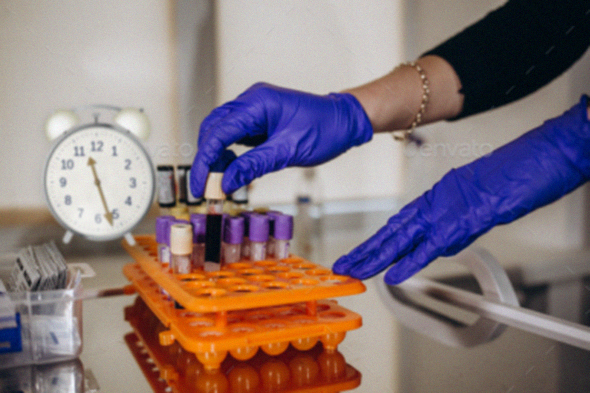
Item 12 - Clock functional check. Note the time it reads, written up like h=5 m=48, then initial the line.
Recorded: h=11 m=27
